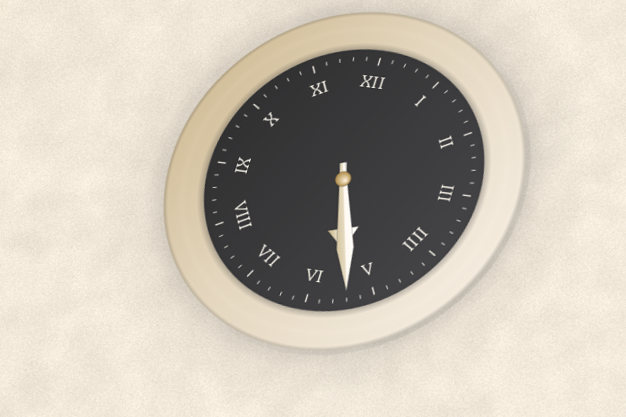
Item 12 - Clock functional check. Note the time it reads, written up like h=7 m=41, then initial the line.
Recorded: h=5 m=27
